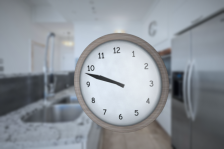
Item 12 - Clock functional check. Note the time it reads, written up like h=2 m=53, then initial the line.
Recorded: h=9 m=48
